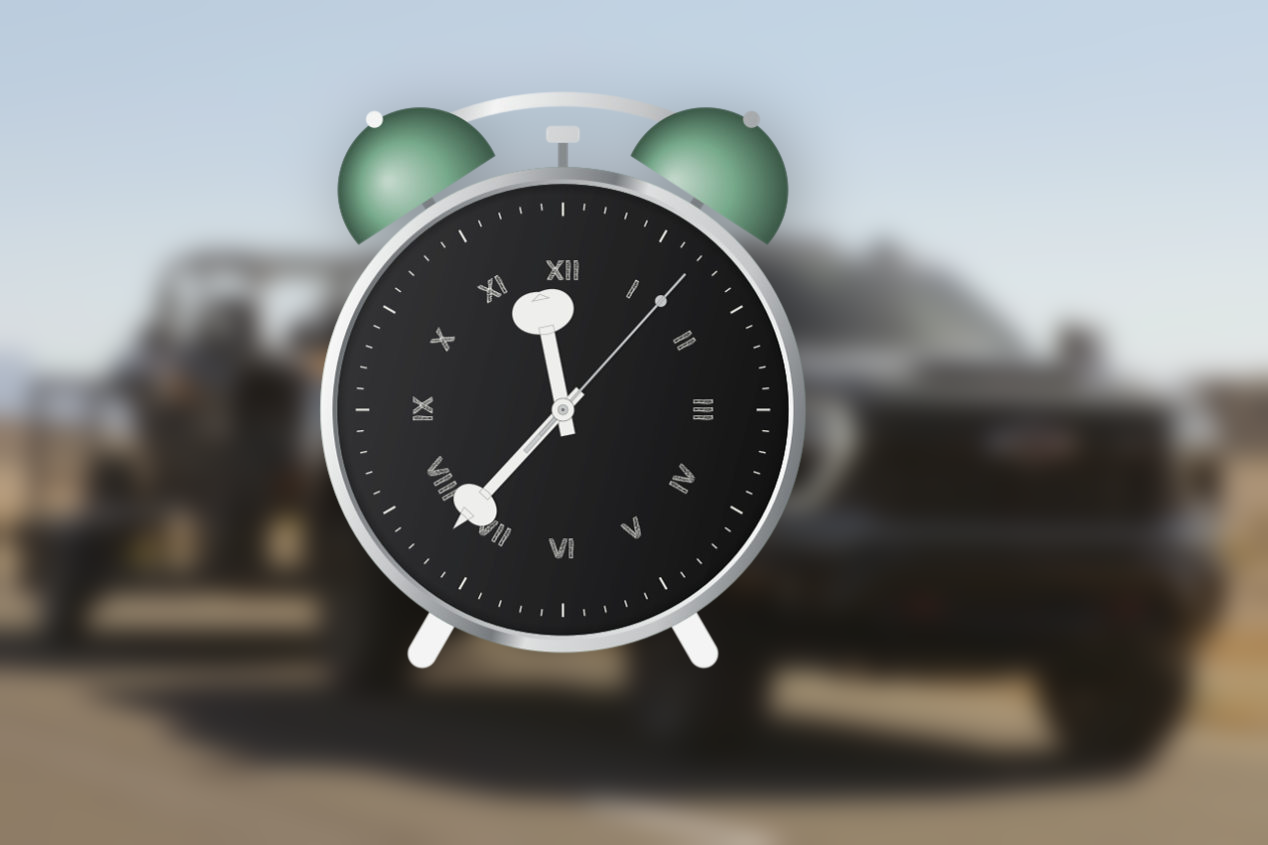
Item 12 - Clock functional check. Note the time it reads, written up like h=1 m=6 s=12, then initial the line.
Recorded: h=11 m=37 s=7
